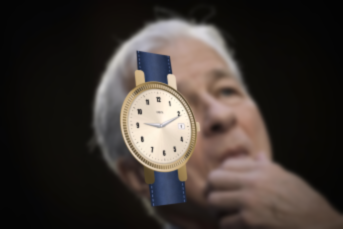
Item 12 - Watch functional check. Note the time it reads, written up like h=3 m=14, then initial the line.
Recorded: h=9 m=11
